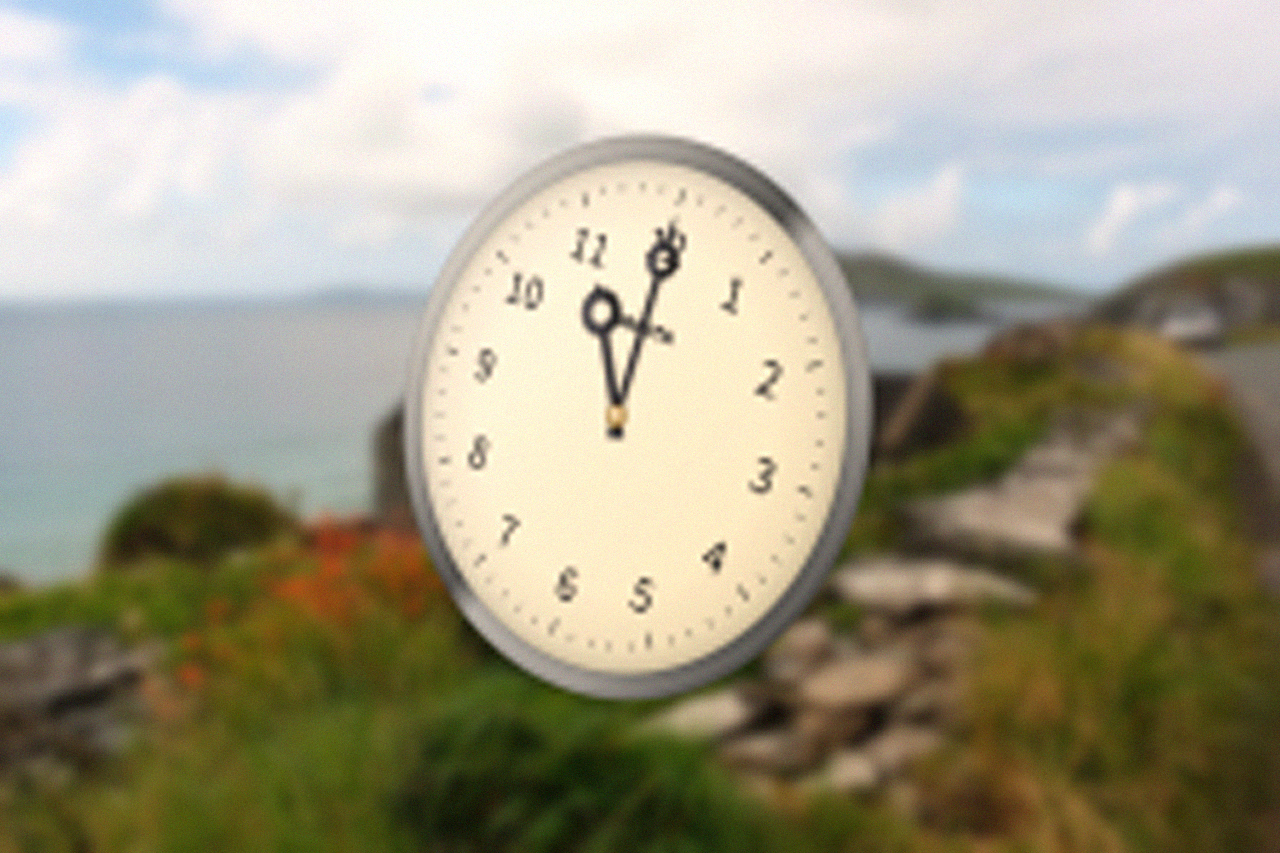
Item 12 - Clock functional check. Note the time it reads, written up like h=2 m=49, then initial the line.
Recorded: h=11 m=0
